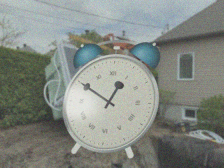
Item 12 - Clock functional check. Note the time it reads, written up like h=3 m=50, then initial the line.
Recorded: h=12 m=50
